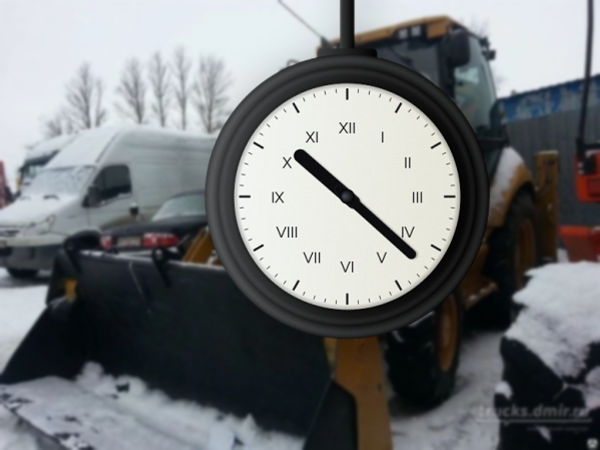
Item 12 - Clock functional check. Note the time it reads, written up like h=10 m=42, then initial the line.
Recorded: h=10 m=22
